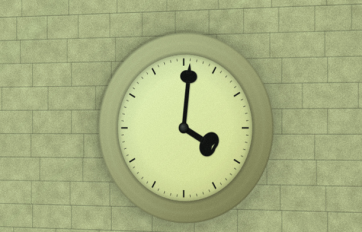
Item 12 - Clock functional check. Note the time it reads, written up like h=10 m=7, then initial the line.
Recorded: h=4 m=1
